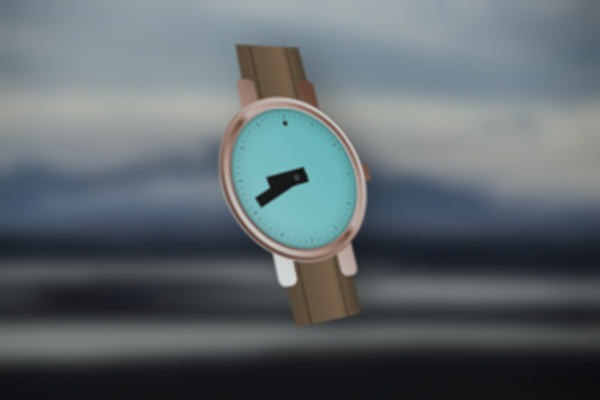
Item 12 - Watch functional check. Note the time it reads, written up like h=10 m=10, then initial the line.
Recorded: h=8 m=41
